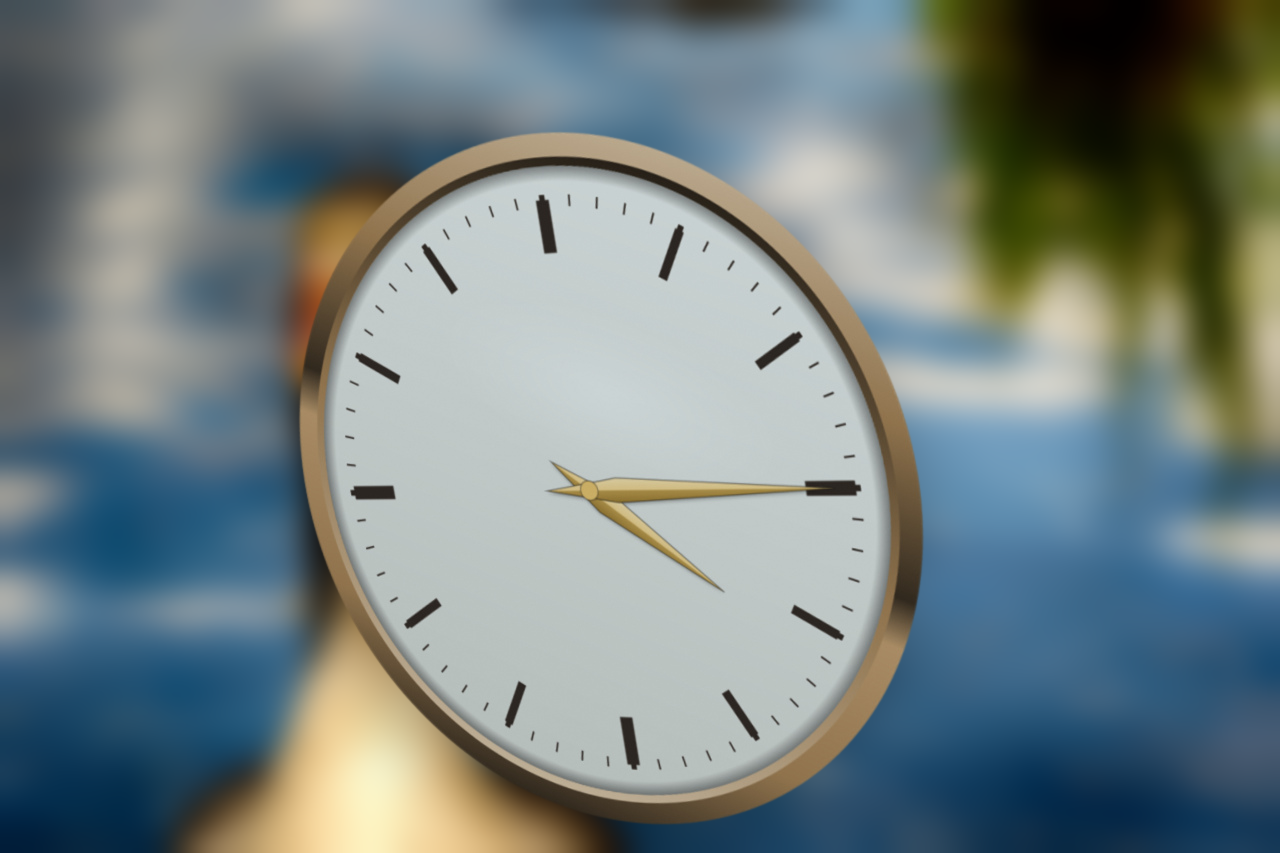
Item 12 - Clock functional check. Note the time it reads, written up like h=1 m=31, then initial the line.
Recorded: h=4 m=15
